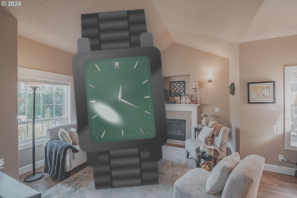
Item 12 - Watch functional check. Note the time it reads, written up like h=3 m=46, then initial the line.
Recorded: h=12 m=20
